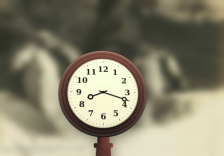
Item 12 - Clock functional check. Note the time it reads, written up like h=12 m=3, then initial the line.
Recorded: h=8 m=18
